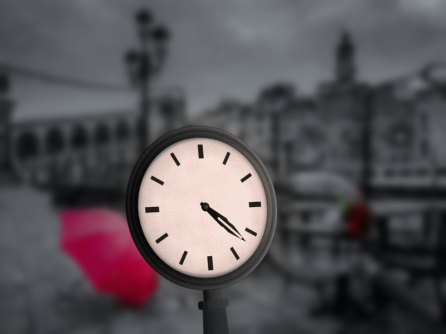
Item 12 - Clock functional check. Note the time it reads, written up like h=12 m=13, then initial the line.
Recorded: h=4 m=22
